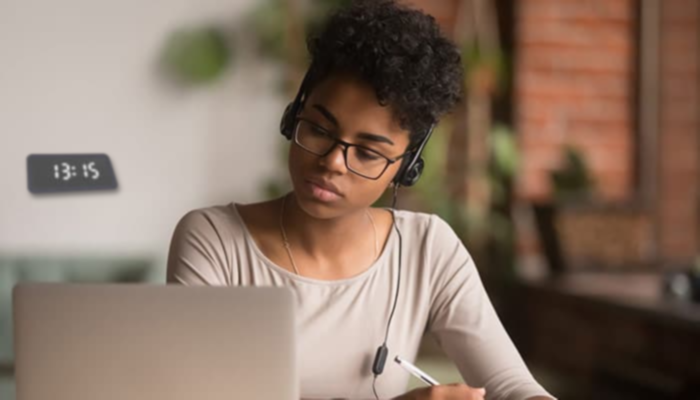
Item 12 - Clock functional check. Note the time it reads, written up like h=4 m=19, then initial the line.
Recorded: h=13 m=15
